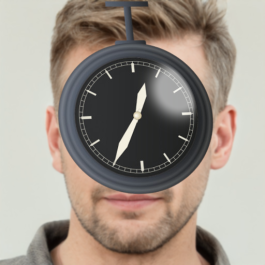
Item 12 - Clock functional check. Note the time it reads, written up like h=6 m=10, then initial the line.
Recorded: h=12 m=35
